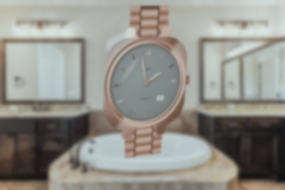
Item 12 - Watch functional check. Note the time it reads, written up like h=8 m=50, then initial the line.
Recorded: h=1 m=58
